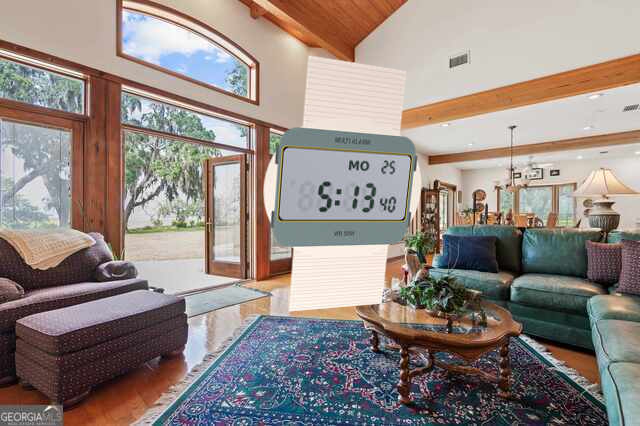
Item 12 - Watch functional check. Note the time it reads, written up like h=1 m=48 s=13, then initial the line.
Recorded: h=5 m=13 s=40
